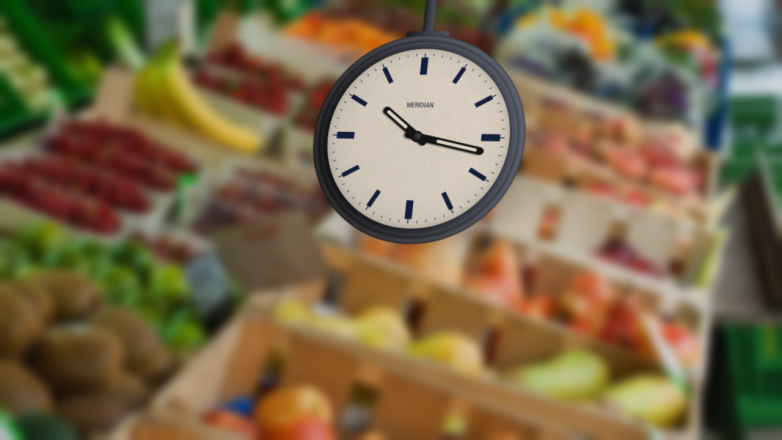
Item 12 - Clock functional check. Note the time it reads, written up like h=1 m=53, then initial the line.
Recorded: h=10 m=17
